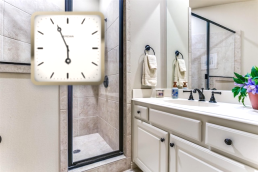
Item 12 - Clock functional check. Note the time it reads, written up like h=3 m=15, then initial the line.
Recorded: h=5 m=56
